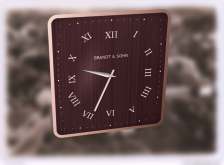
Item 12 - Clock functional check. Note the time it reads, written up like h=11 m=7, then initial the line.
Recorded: h=9 m=34
